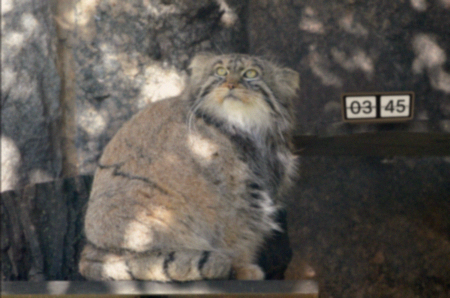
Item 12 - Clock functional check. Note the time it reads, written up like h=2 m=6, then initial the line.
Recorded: h=3 m=45
